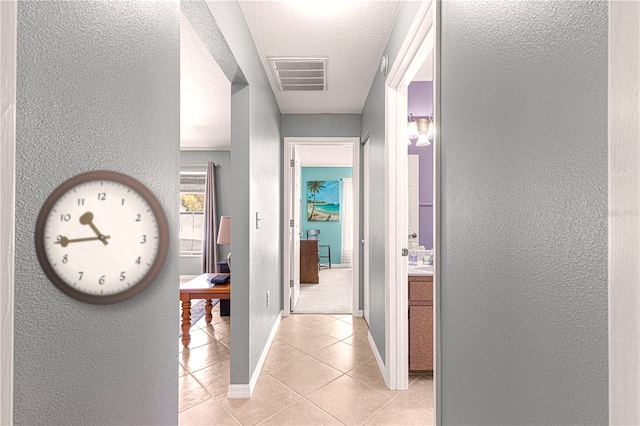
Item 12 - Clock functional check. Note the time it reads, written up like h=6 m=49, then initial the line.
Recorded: h=10 m=44
